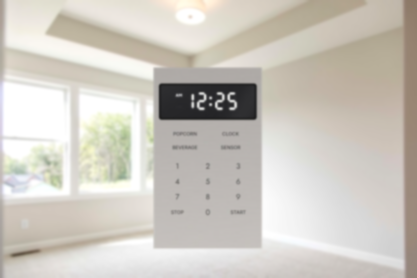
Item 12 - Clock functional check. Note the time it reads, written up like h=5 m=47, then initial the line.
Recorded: h=12 m=25
